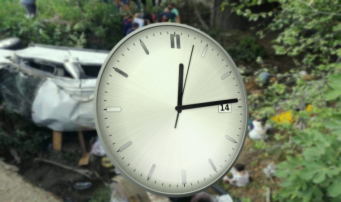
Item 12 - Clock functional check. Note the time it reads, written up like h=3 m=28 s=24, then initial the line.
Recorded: h=12 m=14 s=3
